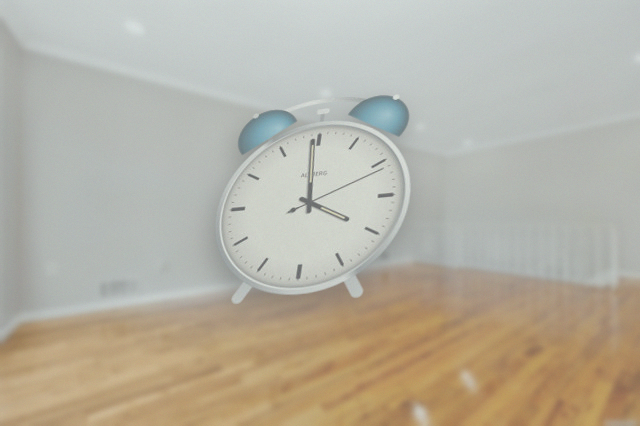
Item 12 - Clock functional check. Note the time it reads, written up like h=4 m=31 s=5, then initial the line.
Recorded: h=3 m=59 s=11
